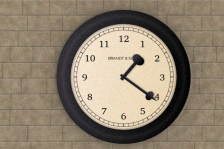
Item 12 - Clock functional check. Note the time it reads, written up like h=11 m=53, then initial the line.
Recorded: h=1 m=21
